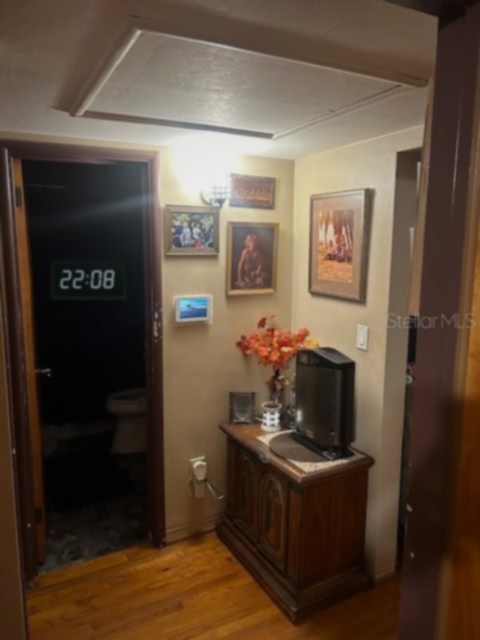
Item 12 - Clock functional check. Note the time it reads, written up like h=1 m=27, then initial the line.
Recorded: h=22 m=8
